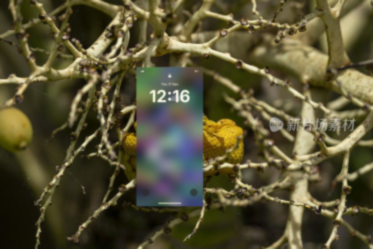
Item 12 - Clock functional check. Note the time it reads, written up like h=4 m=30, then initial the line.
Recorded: h=12 m=16
